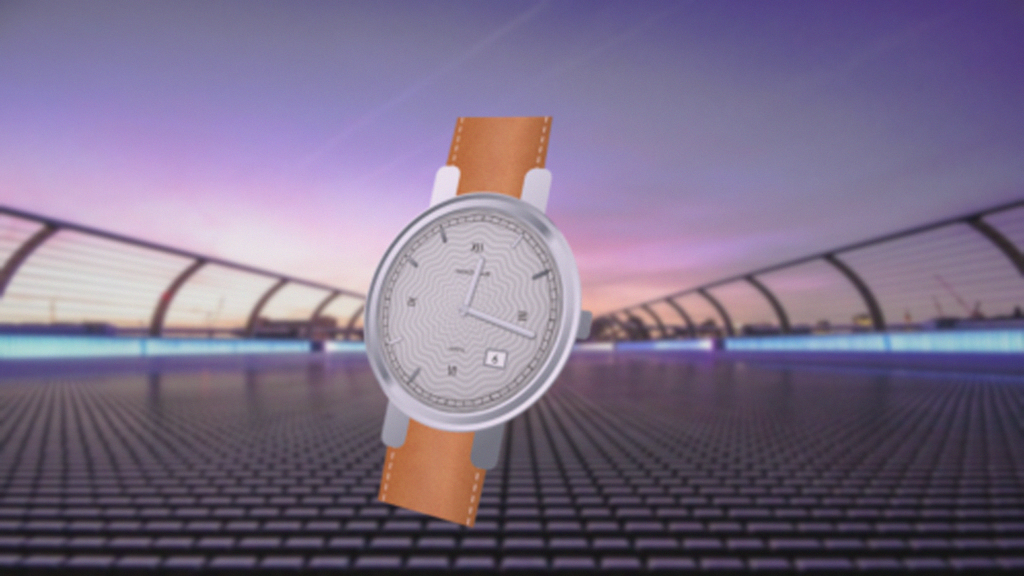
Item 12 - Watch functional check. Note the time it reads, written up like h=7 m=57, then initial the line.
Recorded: h=12 m=17
